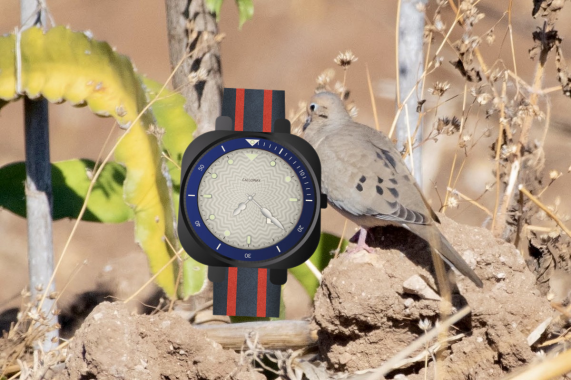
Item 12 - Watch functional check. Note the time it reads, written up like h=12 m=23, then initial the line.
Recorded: h=7 m=22
